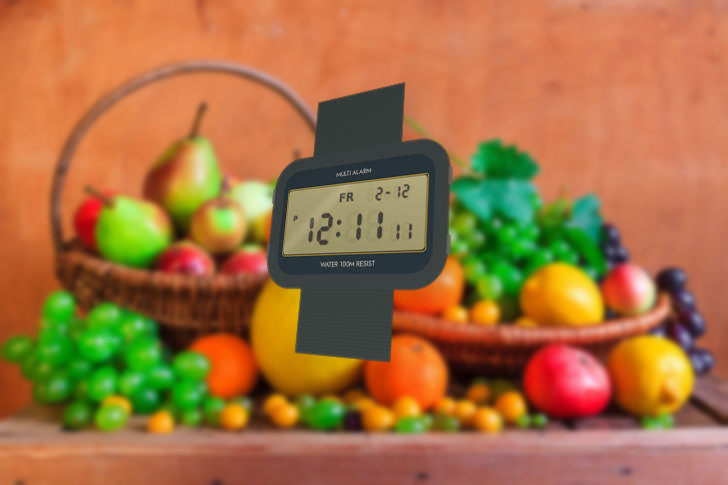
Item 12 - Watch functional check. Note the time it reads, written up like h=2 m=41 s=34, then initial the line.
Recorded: h=12 m=11 s=11
